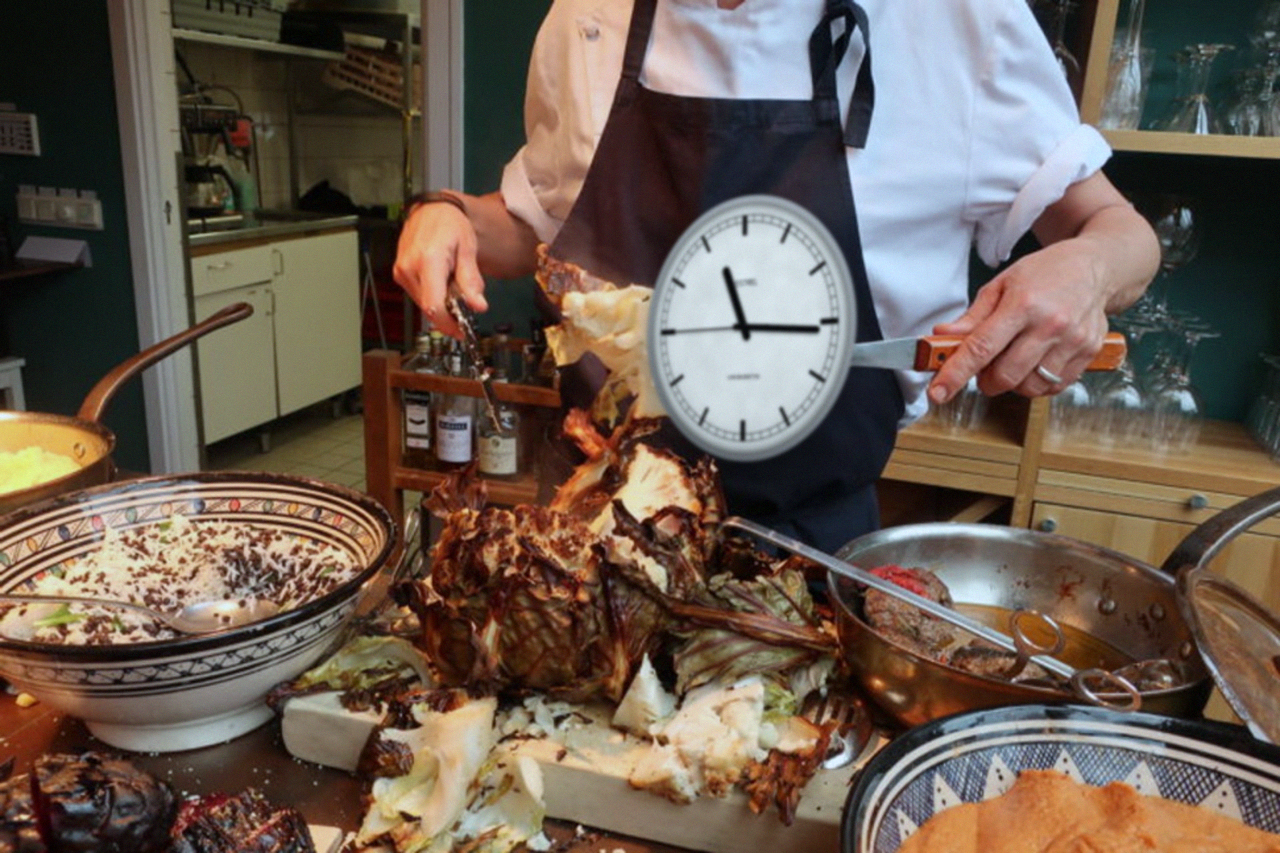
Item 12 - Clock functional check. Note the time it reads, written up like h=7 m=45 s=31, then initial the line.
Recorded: h=11 m=15 s=45
